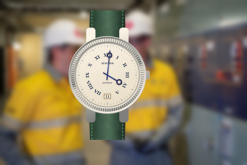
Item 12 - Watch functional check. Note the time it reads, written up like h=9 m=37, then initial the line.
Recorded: h=4 m=1
